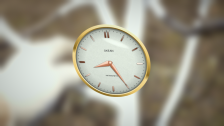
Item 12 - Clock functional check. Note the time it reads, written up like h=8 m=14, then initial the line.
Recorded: h=8 m=25
